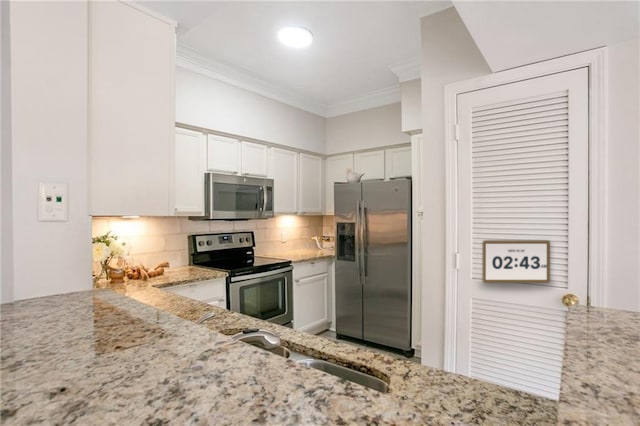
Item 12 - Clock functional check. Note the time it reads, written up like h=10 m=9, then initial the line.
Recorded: h=2 m=43
